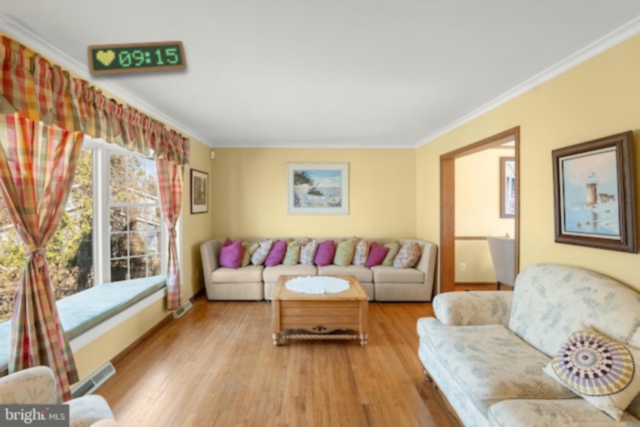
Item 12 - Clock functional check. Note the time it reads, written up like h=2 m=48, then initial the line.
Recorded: h=9 m=15
